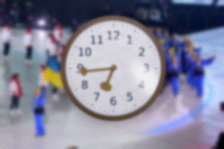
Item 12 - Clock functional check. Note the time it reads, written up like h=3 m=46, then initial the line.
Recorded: h=6 m=44
